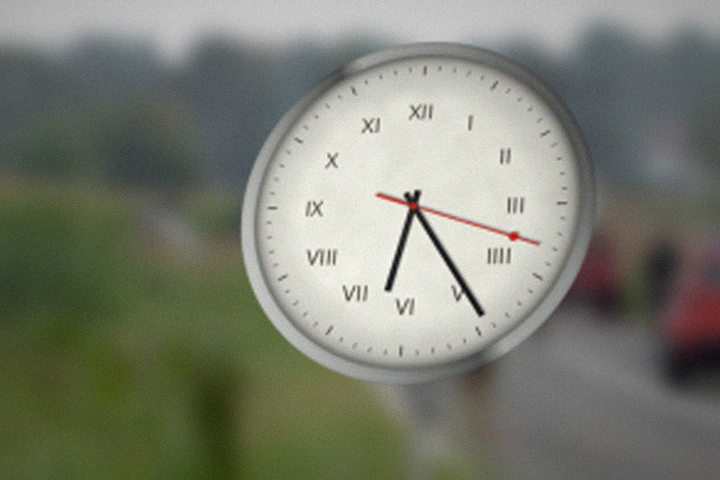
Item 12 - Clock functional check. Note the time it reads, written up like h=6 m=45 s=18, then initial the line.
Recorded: h=6 m=24 s=18
